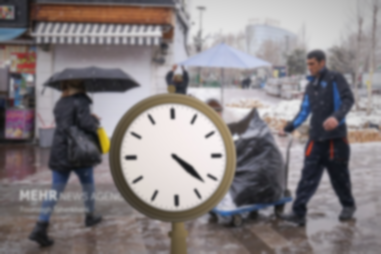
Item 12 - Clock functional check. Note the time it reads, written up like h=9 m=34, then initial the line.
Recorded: h=4 m=22
